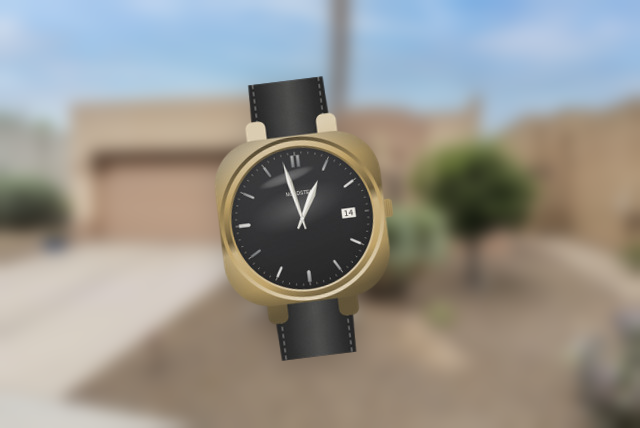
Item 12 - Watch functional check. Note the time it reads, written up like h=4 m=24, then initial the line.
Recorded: h=12 m=58
